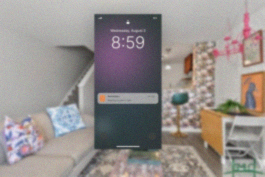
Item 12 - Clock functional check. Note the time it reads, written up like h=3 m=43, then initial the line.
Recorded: h=8 m=59
